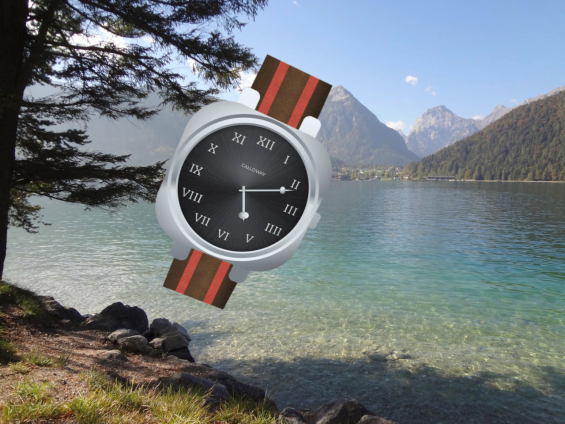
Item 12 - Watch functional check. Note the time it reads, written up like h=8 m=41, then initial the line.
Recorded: h=5 m=11
